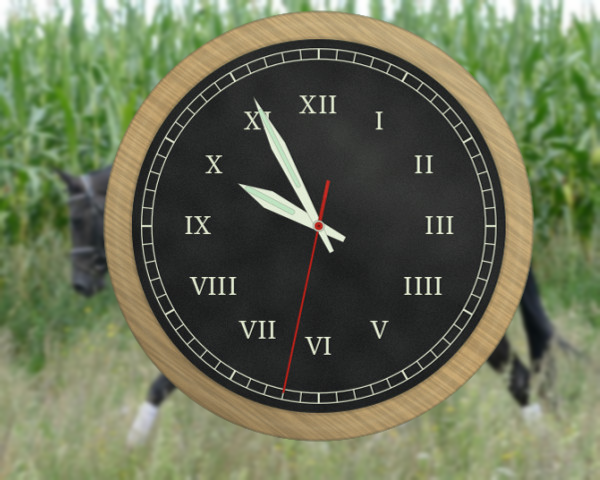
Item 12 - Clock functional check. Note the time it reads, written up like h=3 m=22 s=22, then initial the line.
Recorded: h=9 m=55 s=32
